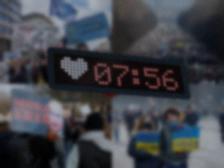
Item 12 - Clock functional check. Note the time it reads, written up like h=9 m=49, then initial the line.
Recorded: h=7 m=56
